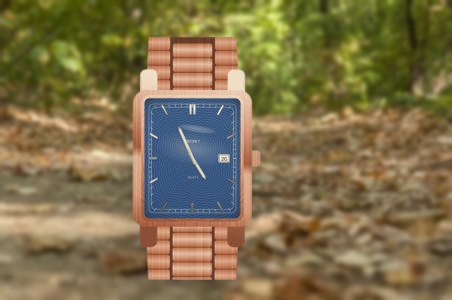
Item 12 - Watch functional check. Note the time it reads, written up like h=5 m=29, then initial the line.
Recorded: h=4 m=56
